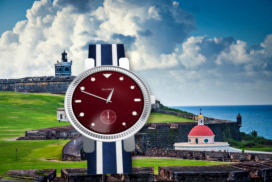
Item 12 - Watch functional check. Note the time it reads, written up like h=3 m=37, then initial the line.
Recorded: h=12 m=49
